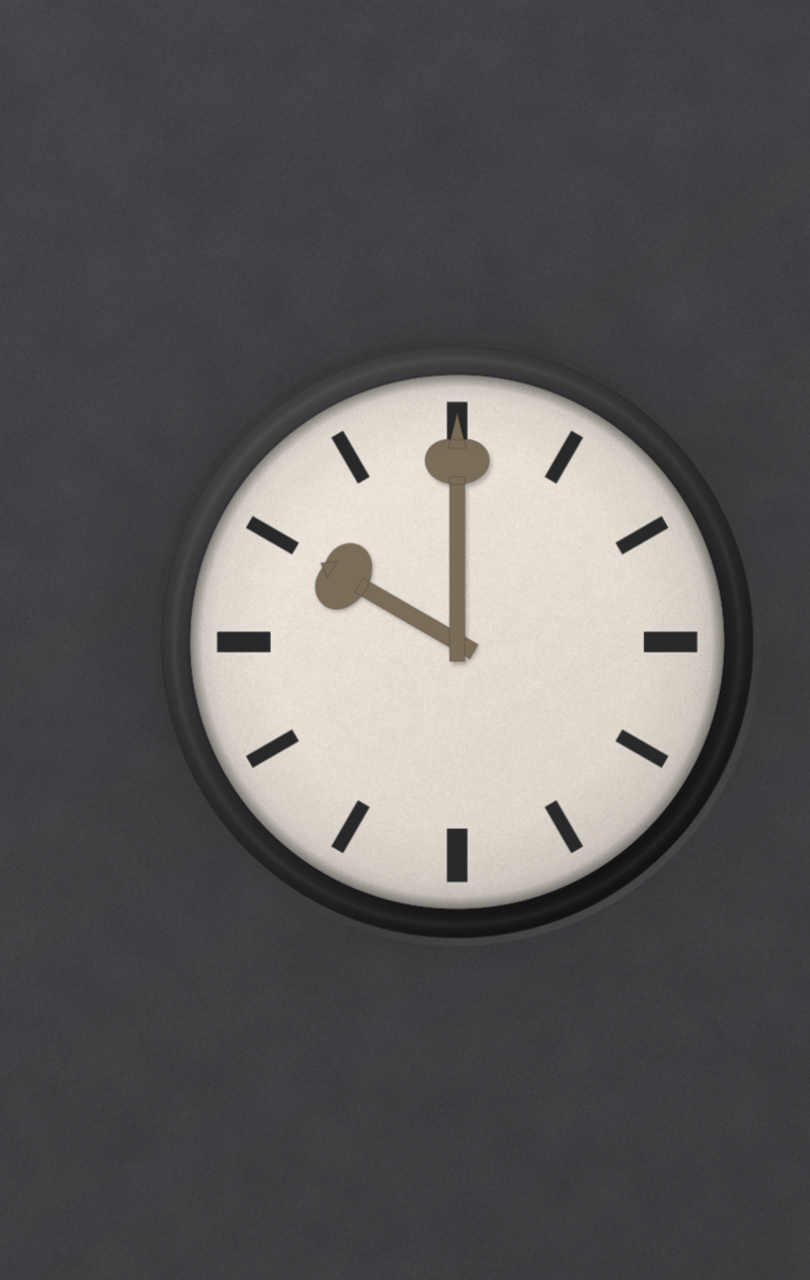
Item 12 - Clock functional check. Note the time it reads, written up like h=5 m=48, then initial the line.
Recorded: h=10 m=0
